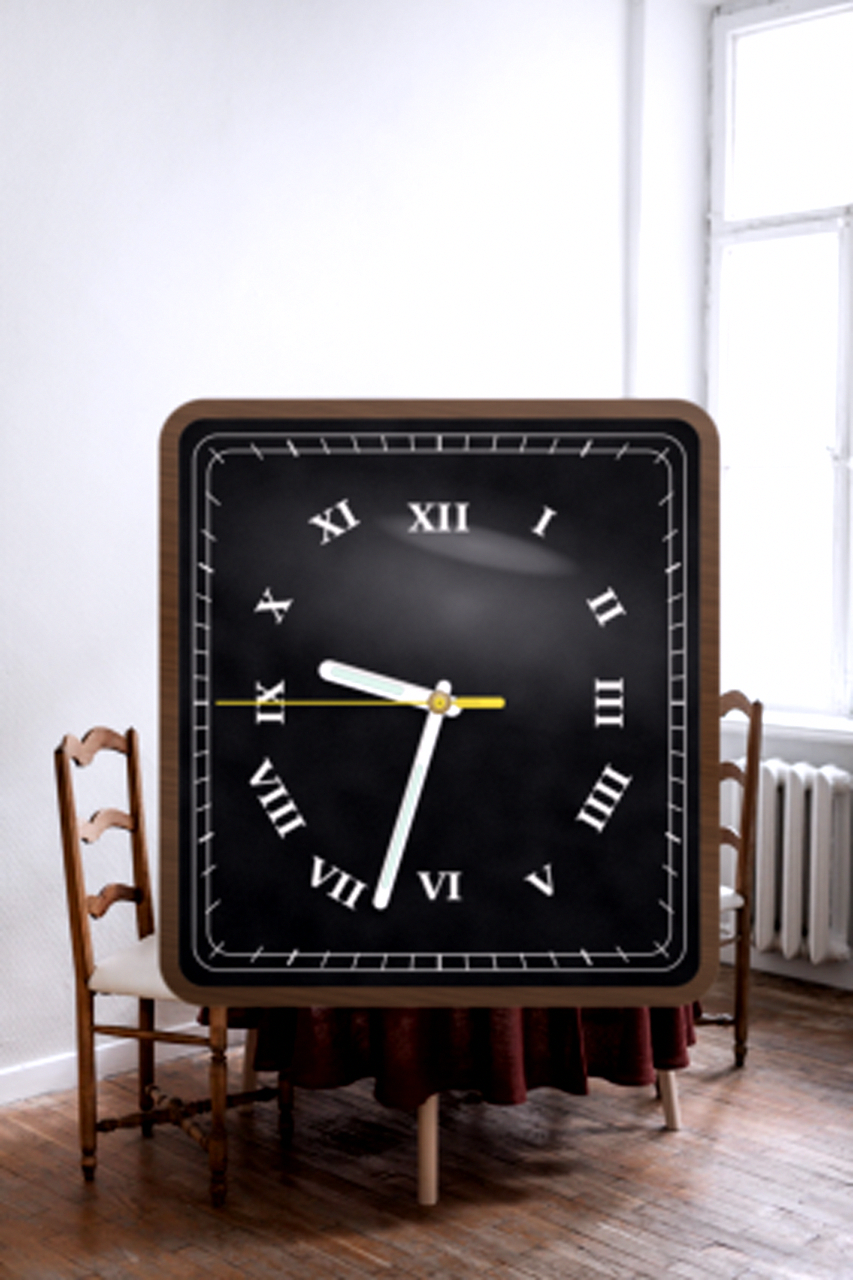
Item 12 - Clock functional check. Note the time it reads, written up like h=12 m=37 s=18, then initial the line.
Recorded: h=9 m=32 s=45
